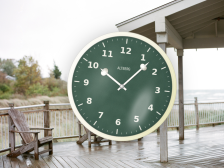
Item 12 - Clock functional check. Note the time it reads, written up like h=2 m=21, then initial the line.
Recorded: h=10 m=7
